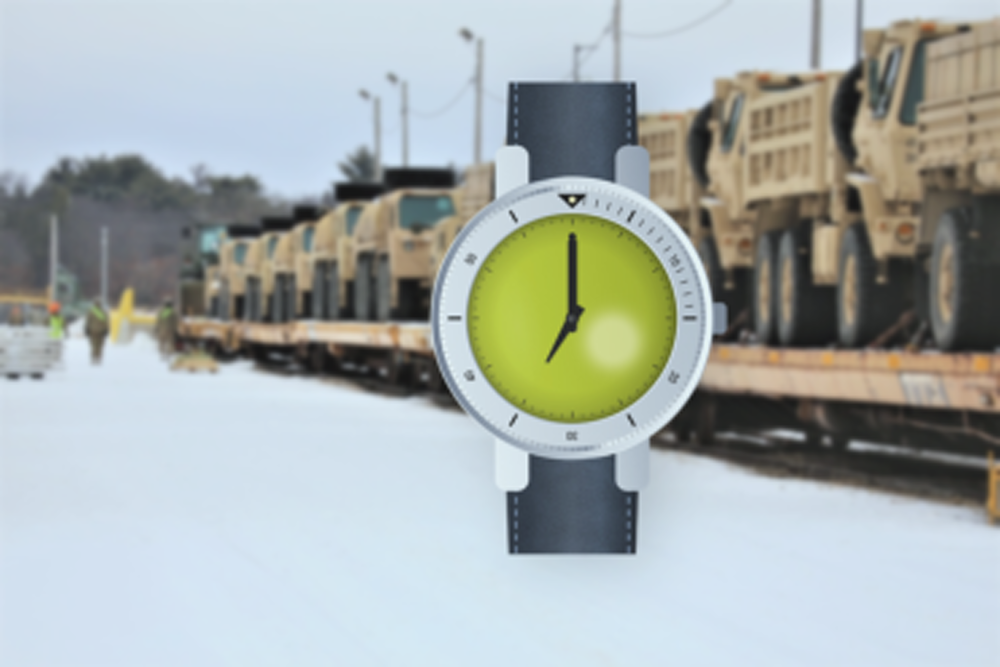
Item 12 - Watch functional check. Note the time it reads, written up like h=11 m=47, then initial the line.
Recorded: h=7 m=0
